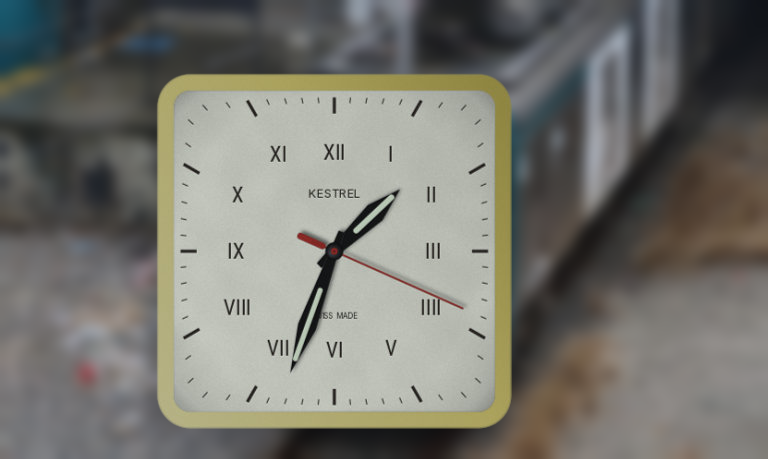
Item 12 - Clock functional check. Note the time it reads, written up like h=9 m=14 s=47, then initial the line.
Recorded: h=1 m=33 s=19
